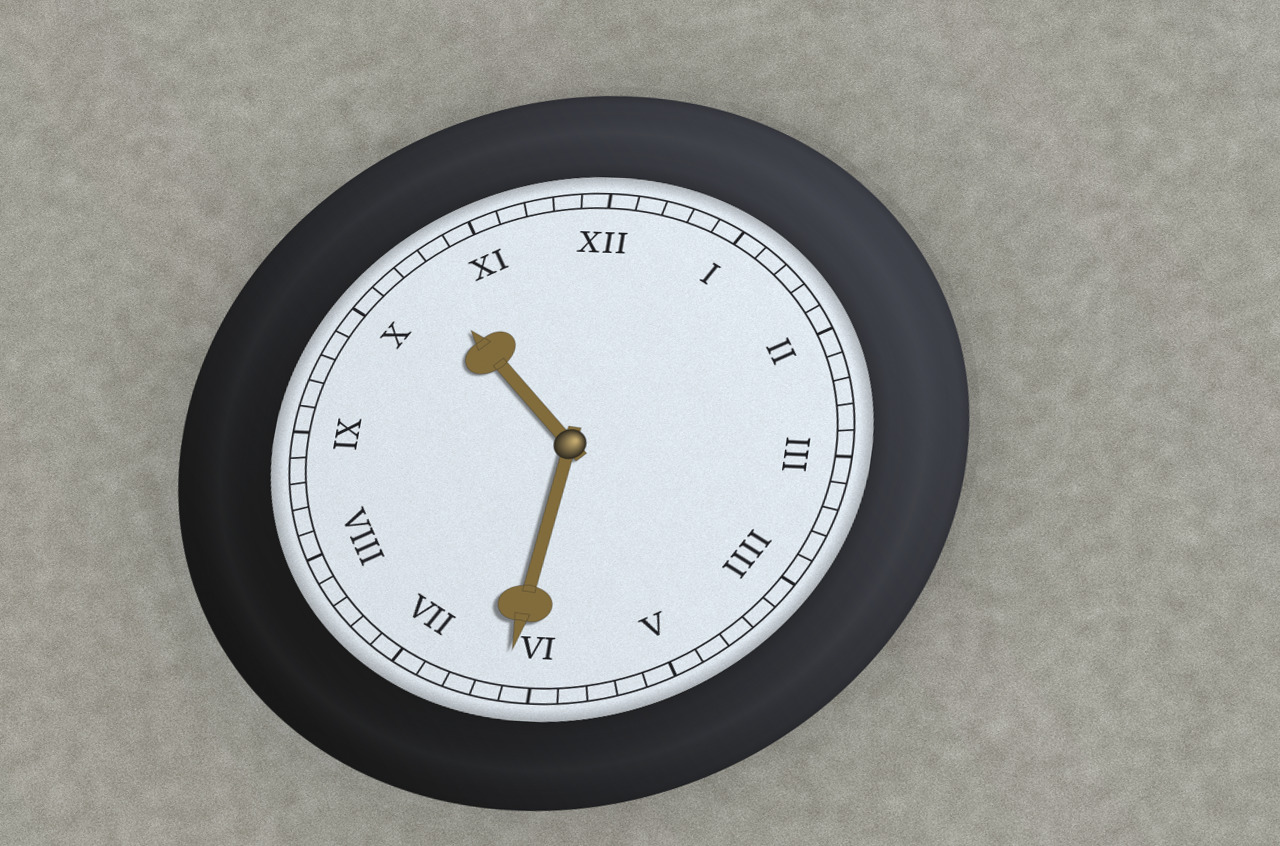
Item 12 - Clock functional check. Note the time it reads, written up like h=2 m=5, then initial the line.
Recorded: h=10 m=31
